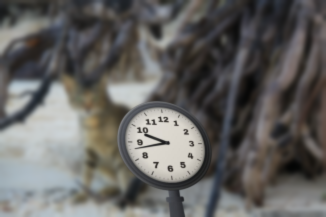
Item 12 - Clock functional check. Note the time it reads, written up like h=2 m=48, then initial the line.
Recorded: h=9 m=43
